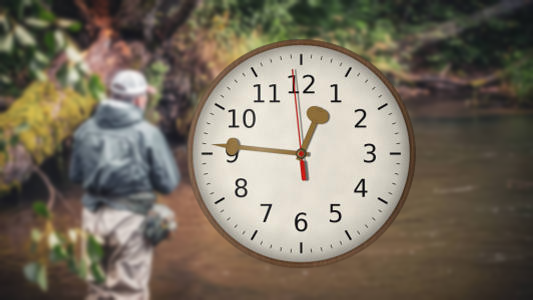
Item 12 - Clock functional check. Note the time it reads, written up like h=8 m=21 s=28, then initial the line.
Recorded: h=12 m=45 s=59
